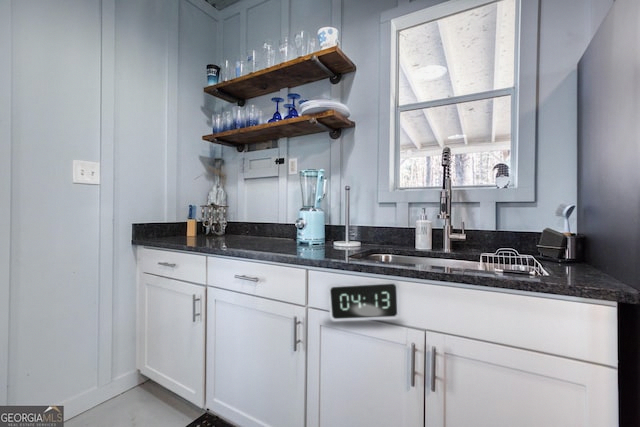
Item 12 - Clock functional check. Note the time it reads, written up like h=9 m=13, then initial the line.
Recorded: h=4 m=13
